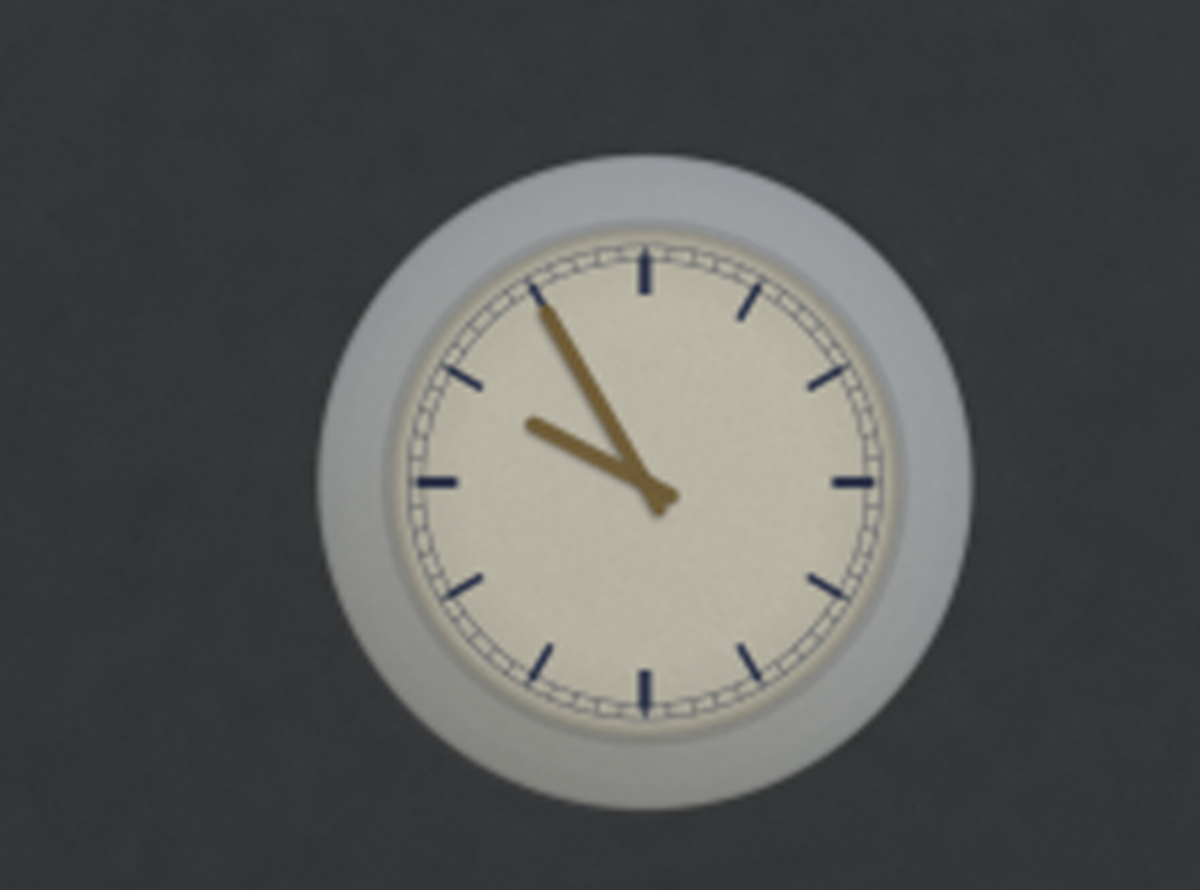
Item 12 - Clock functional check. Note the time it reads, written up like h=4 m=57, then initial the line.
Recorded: h=9 m=55
